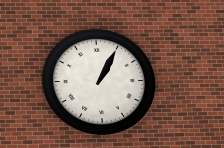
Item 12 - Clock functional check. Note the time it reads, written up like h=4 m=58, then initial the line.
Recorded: h=1 m=5
